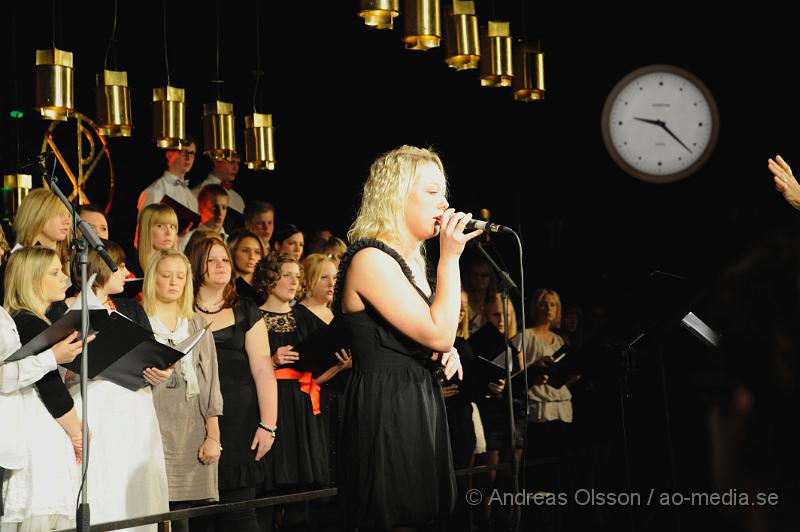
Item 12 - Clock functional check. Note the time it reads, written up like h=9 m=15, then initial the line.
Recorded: h=9 m=22
